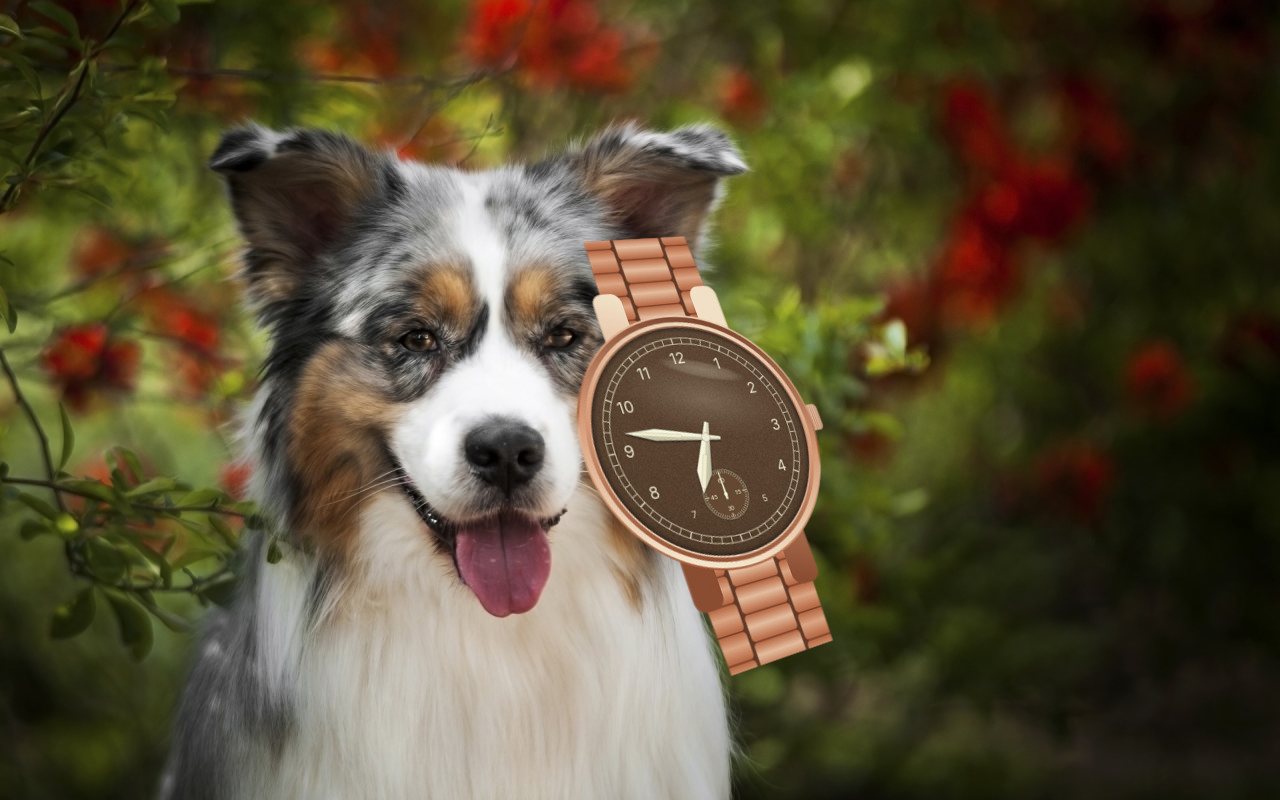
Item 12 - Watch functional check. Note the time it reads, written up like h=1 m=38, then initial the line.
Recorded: h=6 m=47
